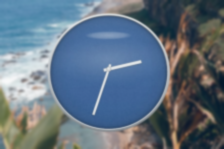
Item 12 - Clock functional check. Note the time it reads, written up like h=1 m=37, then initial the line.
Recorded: h=2 m=33
